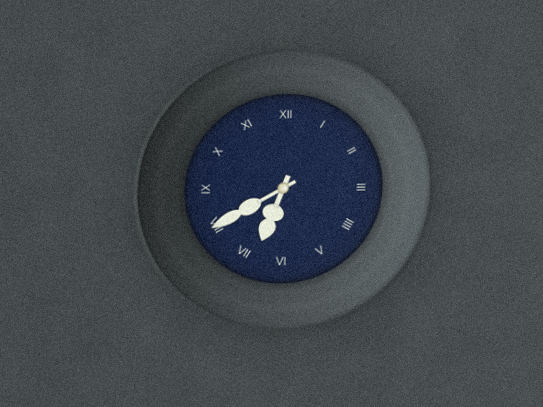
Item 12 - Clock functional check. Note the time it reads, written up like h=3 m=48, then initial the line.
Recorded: h=6 m=40
